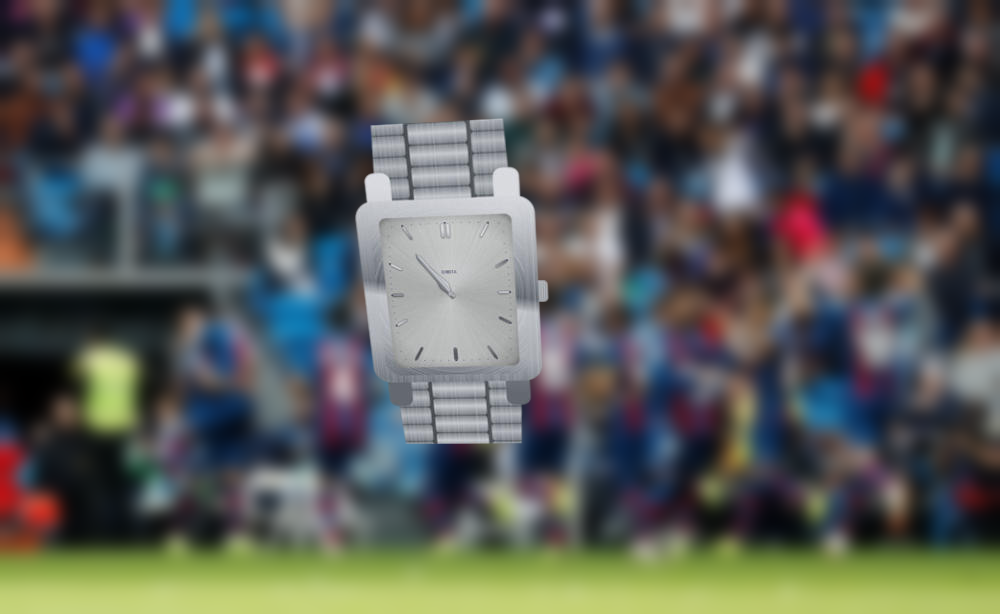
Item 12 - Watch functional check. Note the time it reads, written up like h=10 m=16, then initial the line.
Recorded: h=10 m=54
